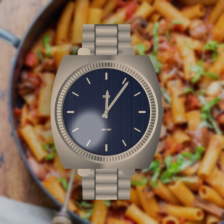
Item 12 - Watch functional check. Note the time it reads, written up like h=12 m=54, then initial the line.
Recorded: h=12 m=6
